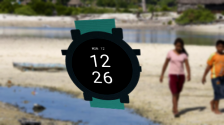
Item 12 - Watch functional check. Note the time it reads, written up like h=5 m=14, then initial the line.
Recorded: h=12 m=26
